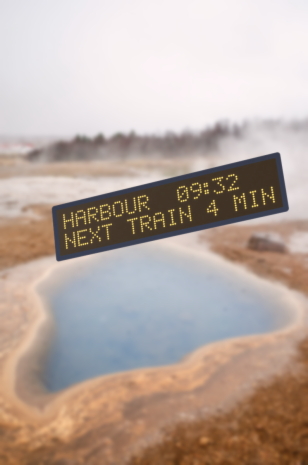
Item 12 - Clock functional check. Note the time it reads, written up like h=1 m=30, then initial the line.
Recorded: h=9 m=32
